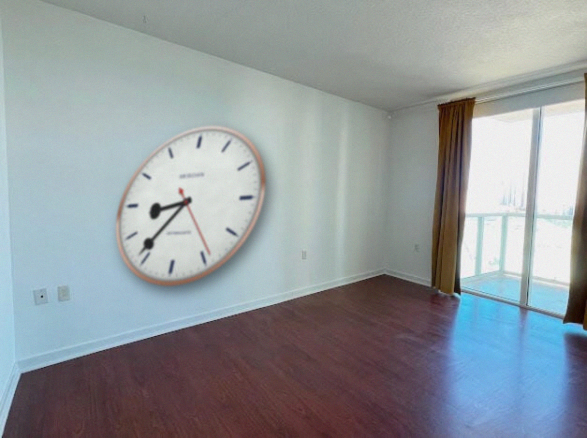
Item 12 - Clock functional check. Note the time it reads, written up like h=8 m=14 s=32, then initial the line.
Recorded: h=8 m=36 s=24
